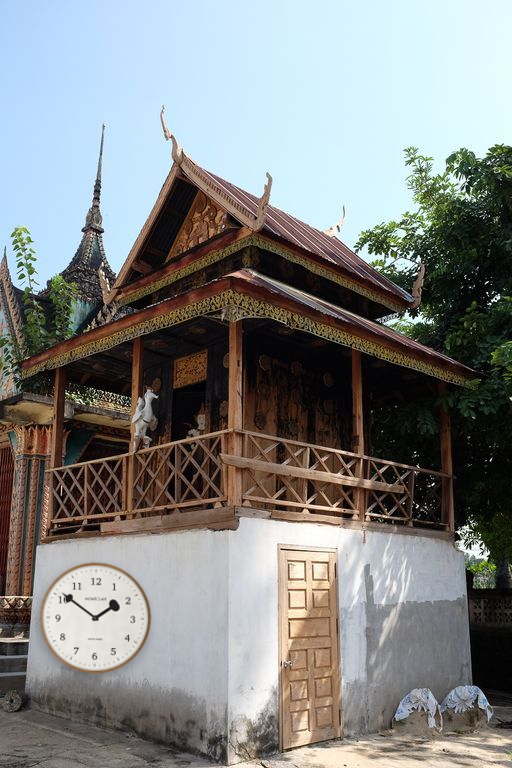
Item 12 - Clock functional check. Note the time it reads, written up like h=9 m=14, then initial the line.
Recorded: h=1 m=51
